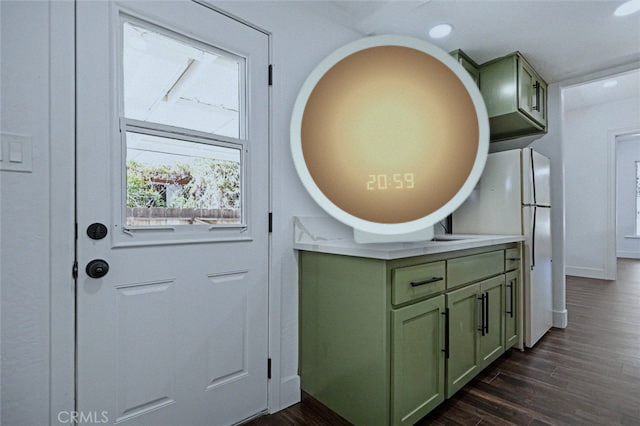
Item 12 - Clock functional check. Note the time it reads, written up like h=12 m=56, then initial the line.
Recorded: h=20 m=59
